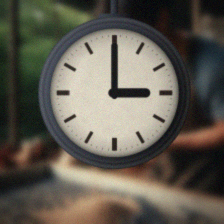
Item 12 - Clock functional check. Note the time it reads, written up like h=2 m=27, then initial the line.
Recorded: h=3 m=0
